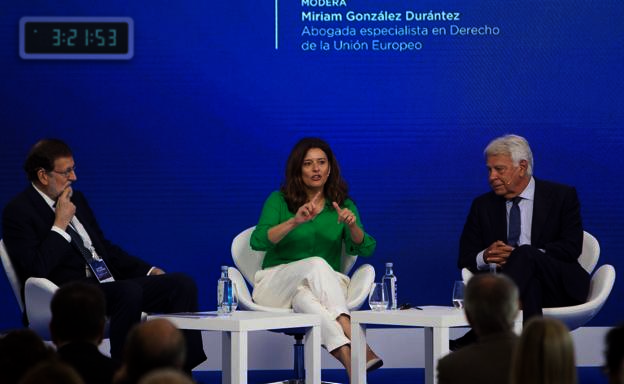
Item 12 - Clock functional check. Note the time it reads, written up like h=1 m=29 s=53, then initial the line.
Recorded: h=3 m=21 s=53
